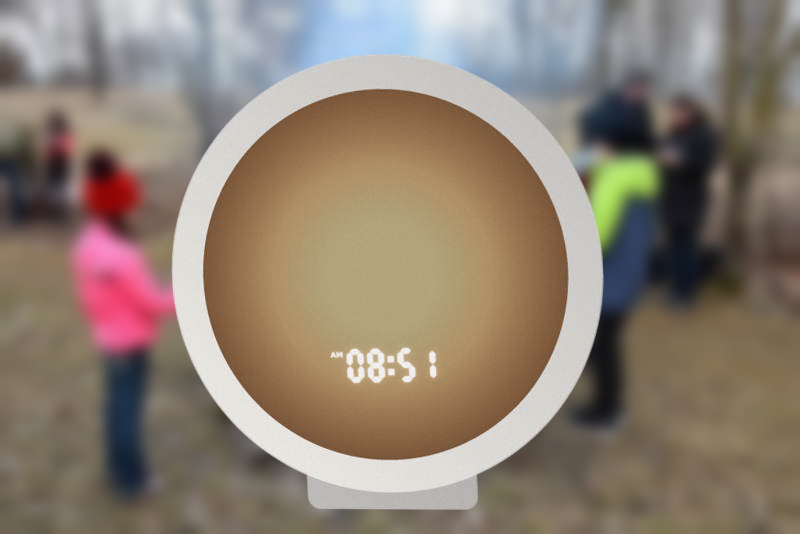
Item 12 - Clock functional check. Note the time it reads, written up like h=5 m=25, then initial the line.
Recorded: h=8 m=51
